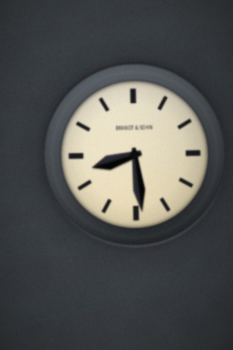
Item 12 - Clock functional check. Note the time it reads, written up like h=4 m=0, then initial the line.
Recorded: h=8 m=29
